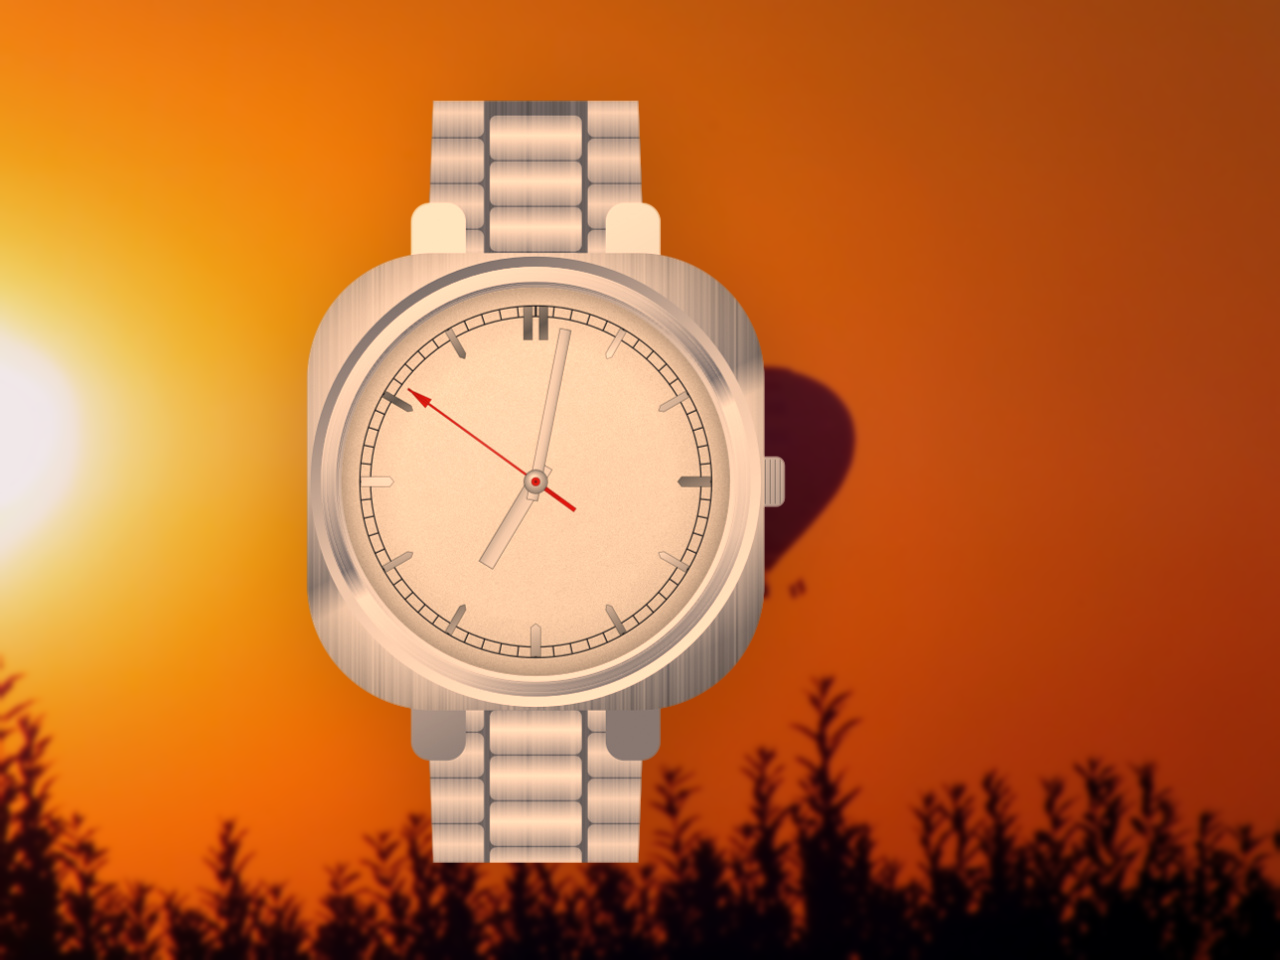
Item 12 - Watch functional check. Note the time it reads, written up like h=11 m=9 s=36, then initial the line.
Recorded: h=7 m=1 s=51
